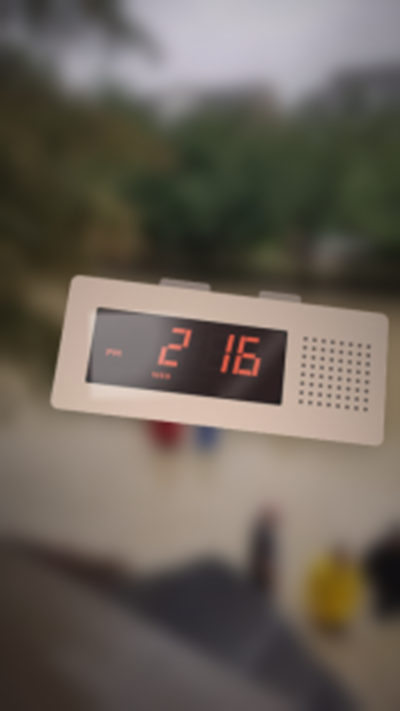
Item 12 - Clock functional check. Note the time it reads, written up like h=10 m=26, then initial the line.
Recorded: h=2 m=16
